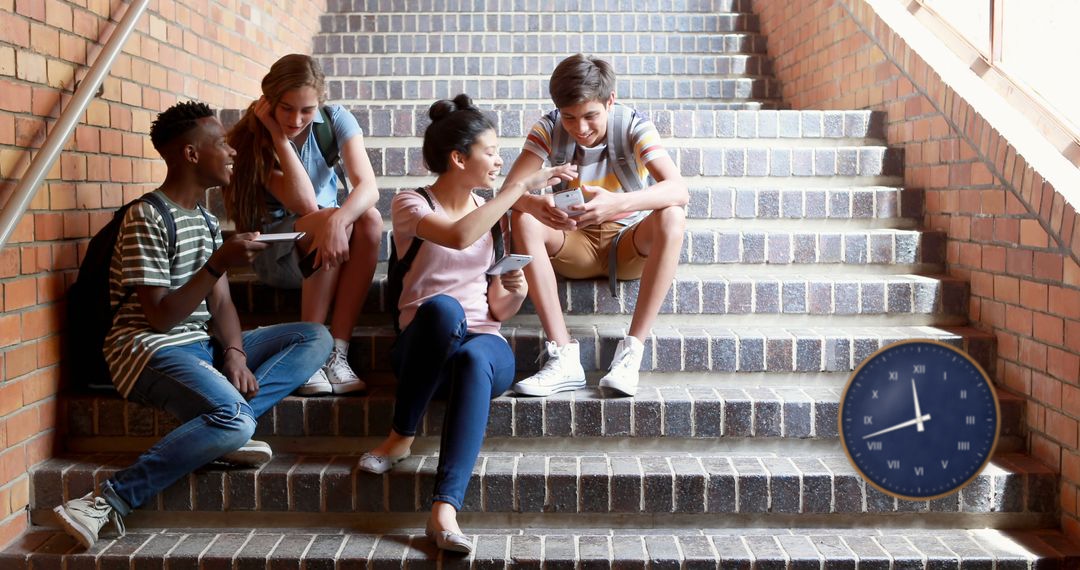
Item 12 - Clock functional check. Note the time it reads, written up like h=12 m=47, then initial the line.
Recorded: h=11 m=42
